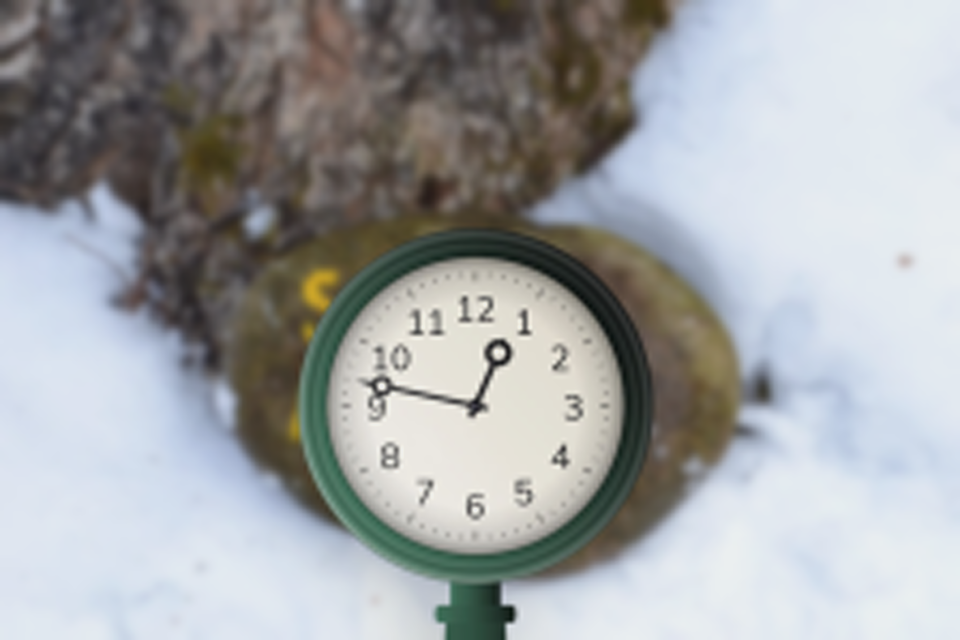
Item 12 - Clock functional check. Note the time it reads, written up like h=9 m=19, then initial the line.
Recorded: h=12 m=47
